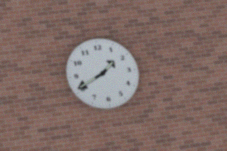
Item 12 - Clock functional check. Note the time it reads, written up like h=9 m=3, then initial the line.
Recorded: h=1 m=41
